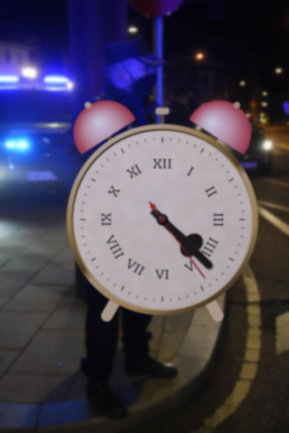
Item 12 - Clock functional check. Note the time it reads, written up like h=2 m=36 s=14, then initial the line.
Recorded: h=4 m=22 s=24
